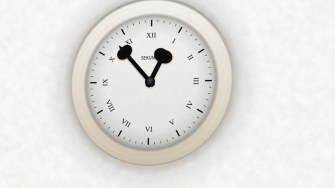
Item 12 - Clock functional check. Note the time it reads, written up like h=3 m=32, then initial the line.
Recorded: h=12 m=53
